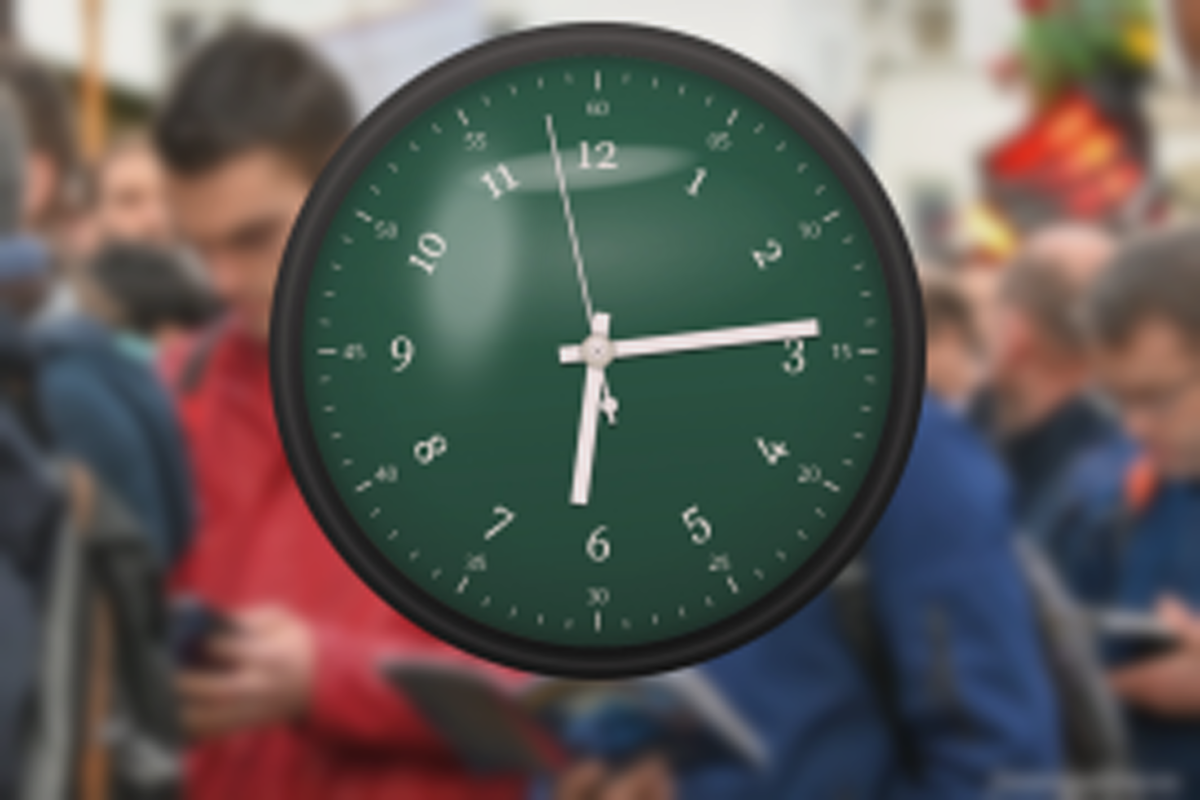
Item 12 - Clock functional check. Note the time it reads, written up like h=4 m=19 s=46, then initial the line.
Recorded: h=6 m=13 s=58
